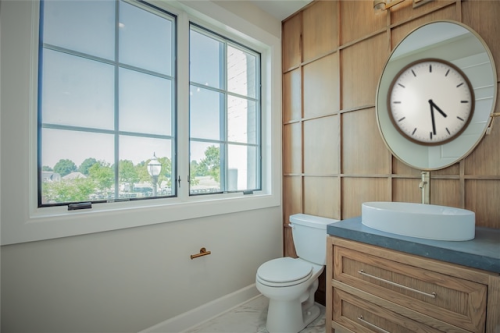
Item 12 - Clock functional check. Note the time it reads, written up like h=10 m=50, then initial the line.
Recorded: h=4 m=29
